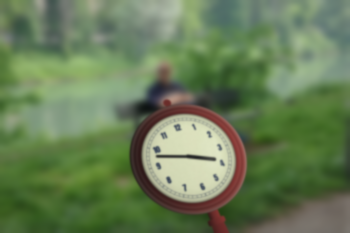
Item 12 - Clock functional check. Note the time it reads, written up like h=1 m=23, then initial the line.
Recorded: h=3 m=48
